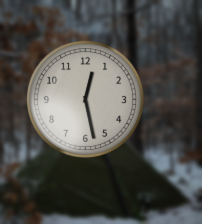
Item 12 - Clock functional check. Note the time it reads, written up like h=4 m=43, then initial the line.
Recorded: h=12 m=28
